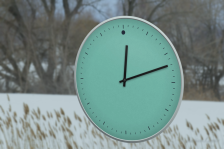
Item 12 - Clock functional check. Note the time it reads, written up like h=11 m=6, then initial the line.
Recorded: h=12 m=12
